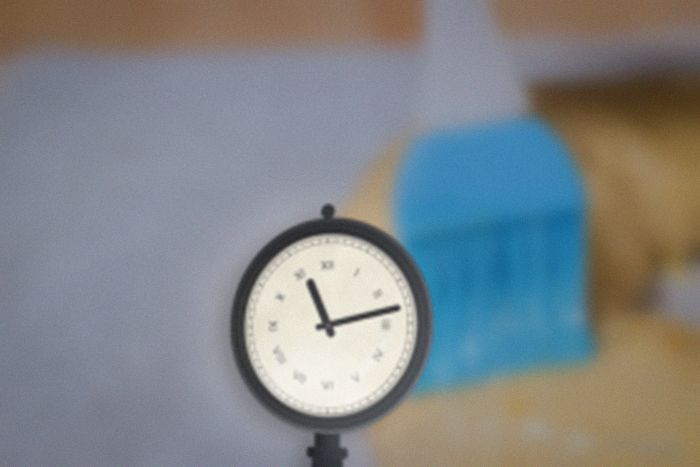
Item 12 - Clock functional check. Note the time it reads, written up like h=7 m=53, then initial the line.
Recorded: h=11 m=13
